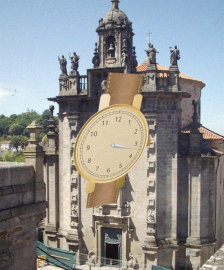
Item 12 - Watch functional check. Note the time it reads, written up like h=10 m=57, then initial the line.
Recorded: h=3 m=17
